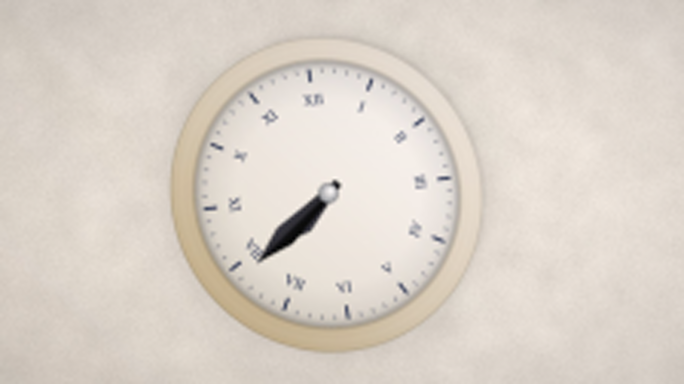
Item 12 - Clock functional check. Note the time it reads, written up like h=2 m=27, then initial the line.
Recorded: h=7 m=39
